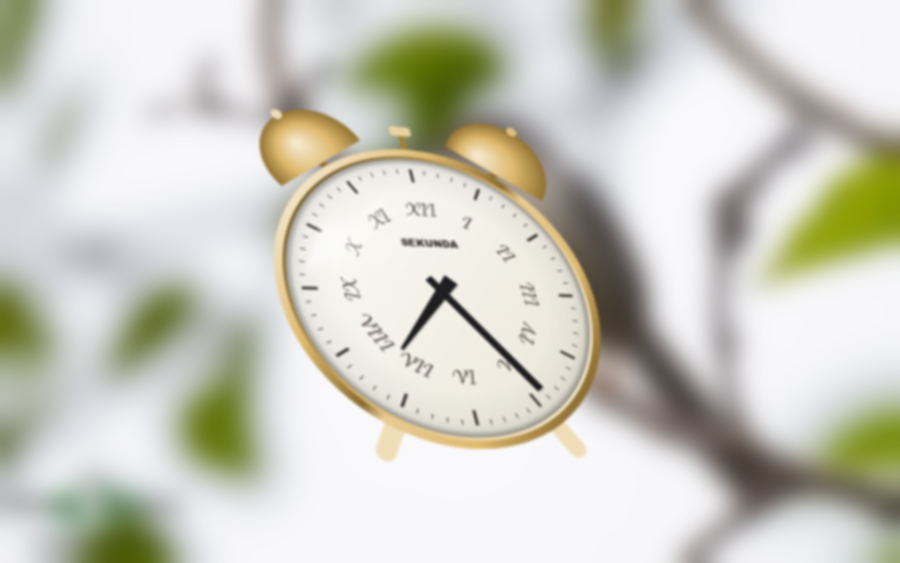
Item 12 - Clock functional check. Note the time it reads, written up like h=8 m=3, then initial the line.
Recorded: h=7 m=24
